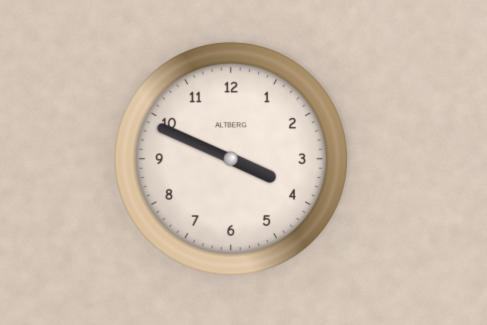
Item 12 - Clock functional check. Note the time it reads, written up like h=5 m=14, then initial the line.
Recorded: h=3 m=49
